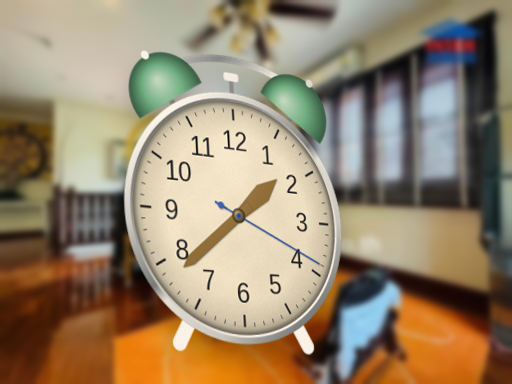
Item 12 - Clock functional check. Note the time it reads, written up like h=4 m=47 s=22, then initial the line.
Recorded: h=1 m=38 s=19
